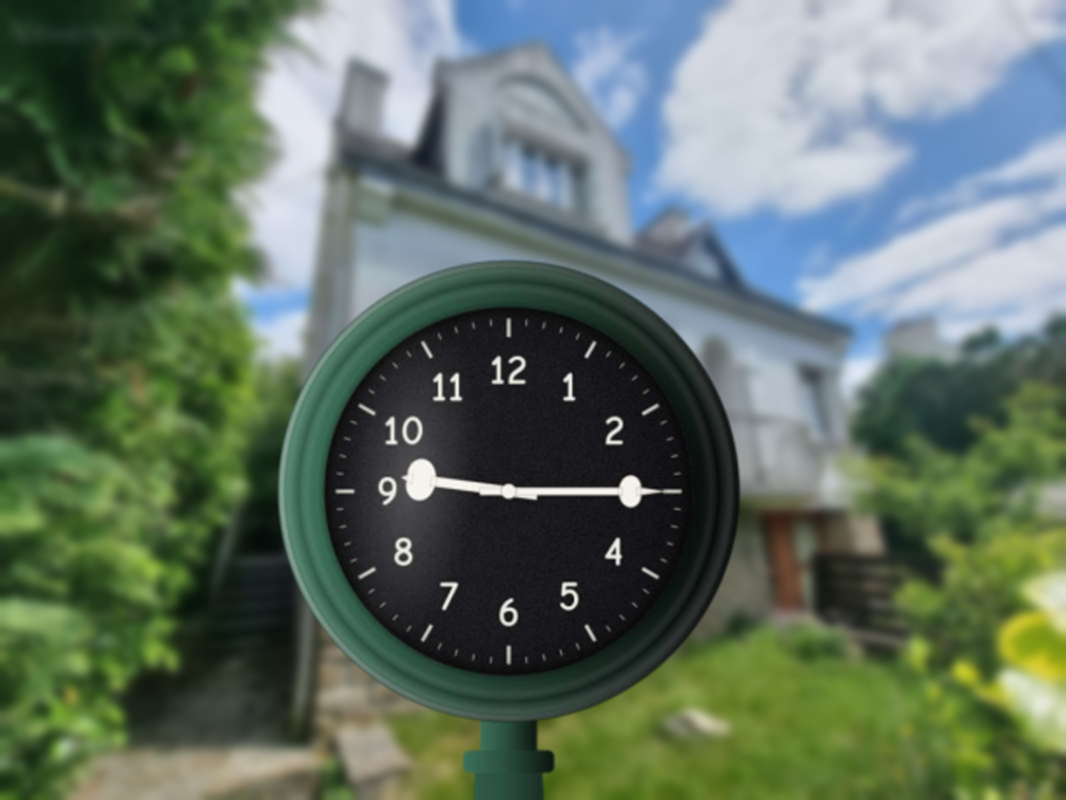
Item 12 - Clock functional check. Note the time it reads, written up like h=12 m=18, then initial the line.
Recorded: h=9 m=15
